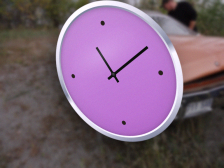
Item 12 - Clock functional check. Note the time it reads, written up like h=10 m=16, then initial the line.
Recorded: h=11 m=10
